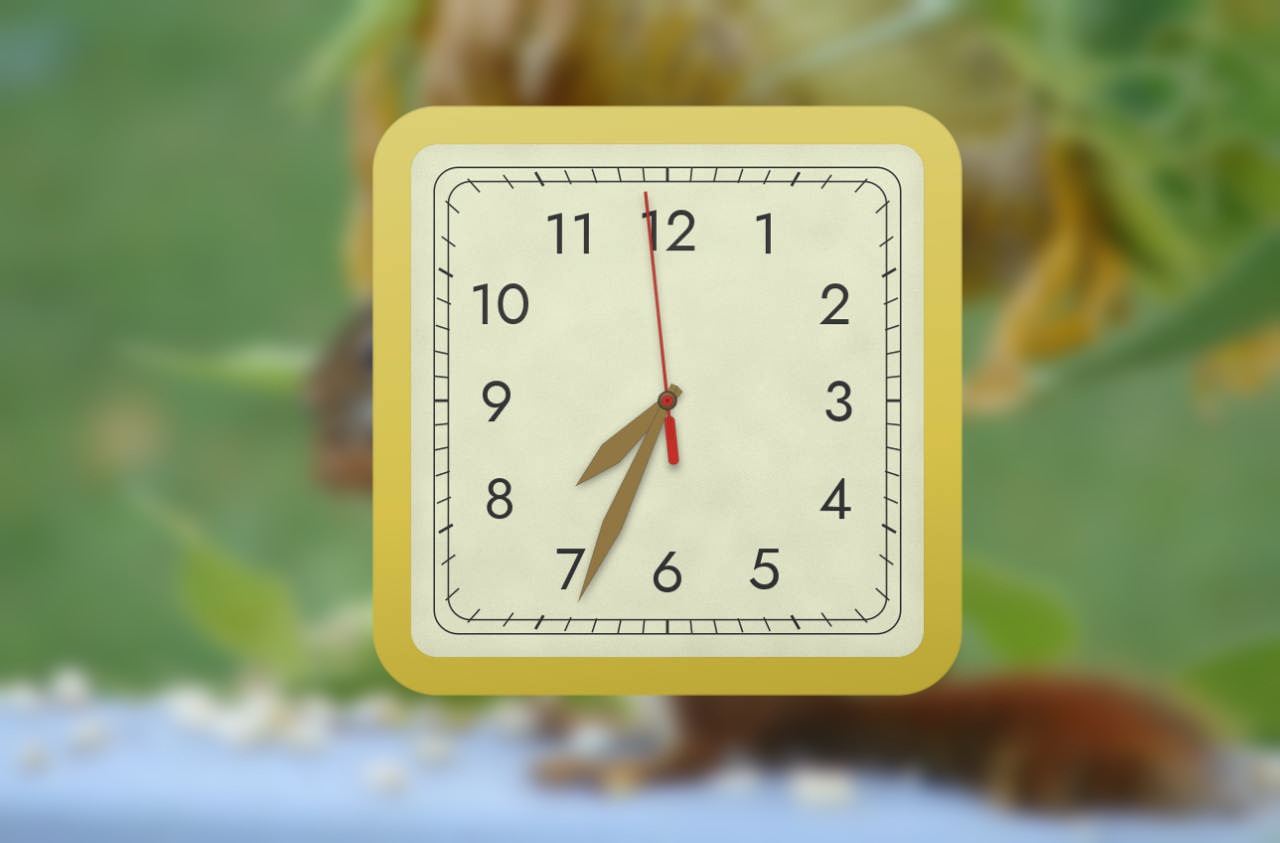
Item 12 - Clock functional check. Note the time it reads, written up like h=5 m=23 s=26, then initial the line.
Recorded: h=7 m=33 s=59
